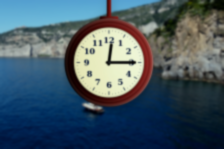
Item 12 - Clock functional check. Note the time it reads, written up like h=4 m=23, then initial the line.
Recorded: h=12 m=15
